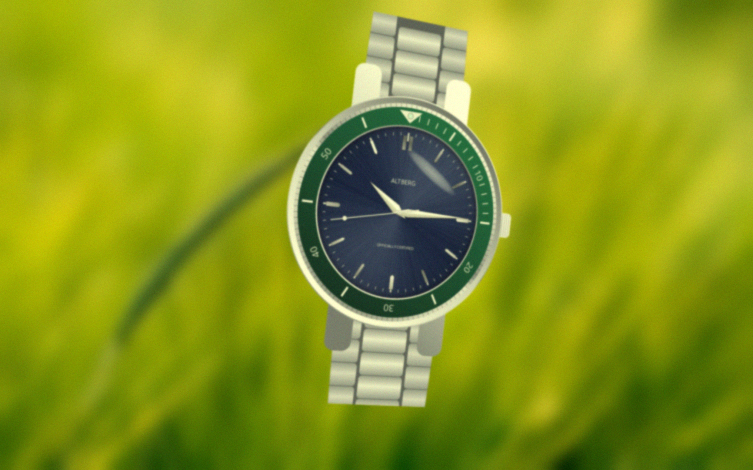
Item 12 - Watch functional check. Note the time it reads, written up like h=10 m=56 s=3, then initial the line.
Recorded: h=10 m=14 s=43
